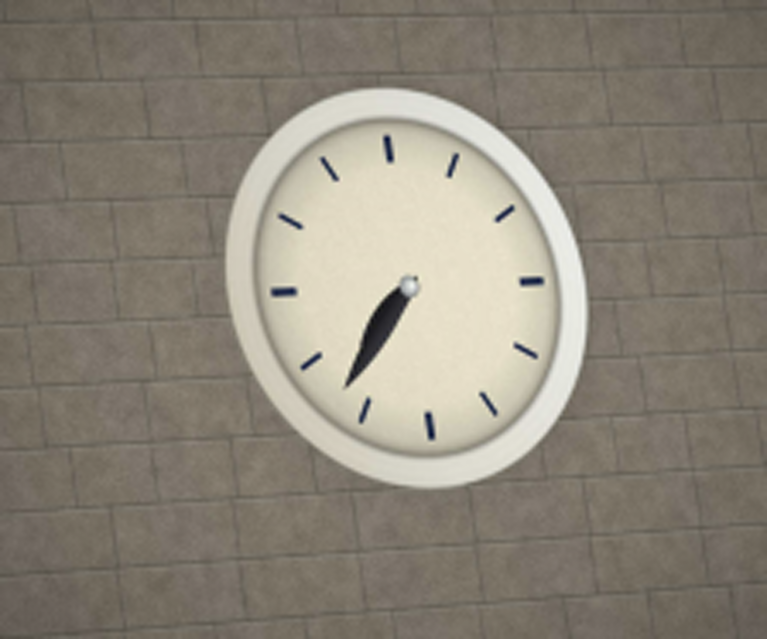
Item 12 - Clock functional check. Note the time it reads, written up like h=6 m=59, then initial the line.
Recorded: h=7 m=37
